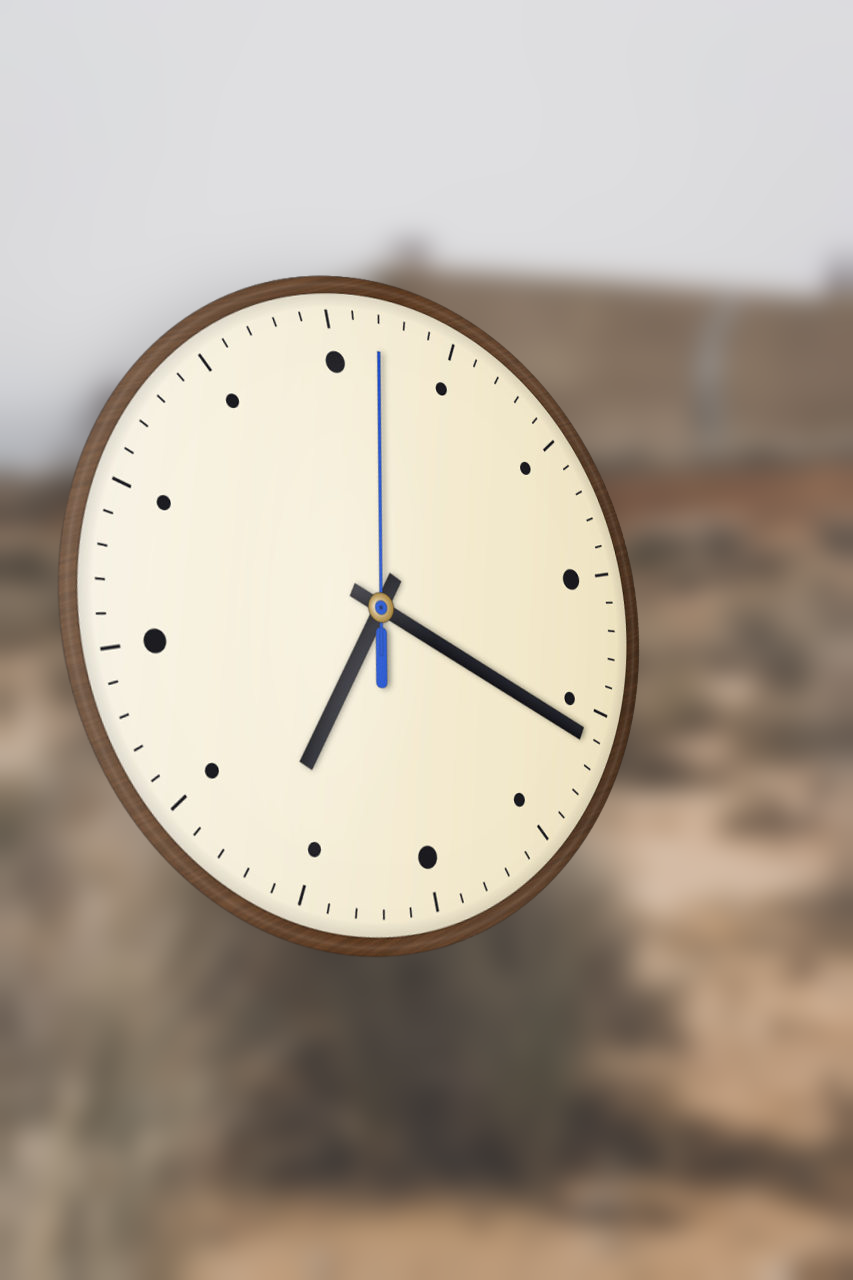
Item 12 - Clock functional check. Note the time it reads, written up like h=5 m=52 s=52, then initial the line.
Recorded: h=7 m=21 s=2
